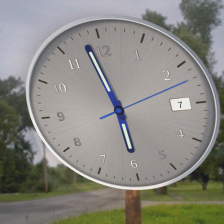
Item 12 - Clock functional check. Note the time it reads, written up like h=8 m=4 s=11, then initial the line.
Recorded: h=5 m=58 s=12
